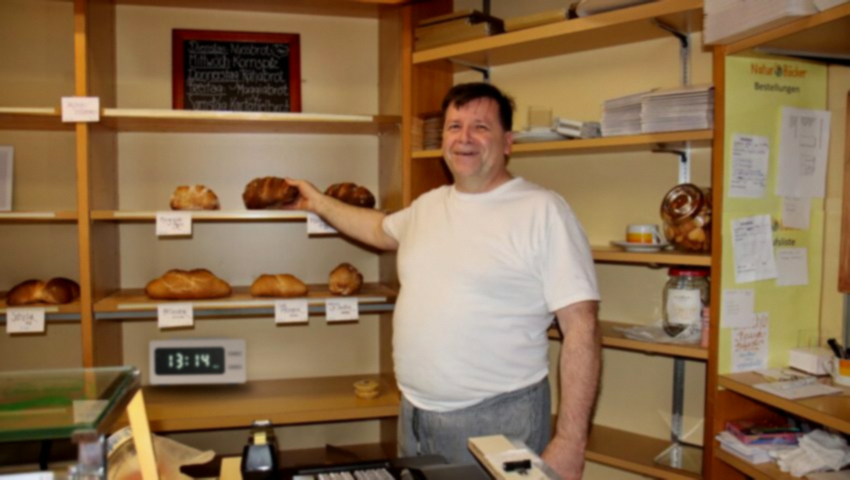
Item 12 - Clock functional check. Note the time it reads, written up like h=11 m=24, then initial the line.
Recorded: h=13 m=14
